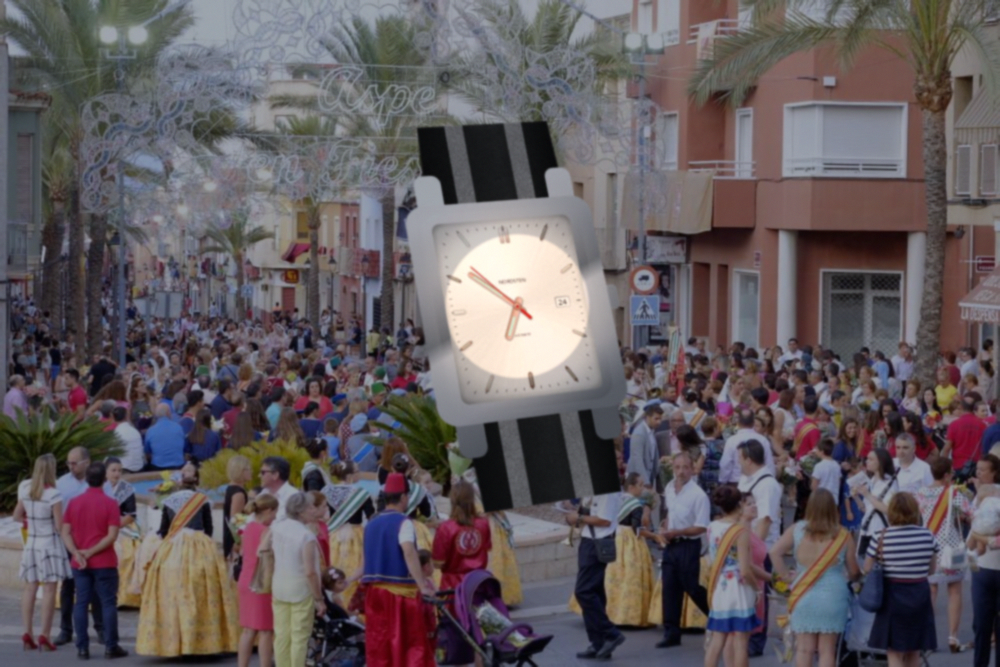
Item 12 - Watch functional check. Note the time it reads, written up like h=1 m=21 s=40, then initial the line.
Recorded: h=6 m=51 s=53
